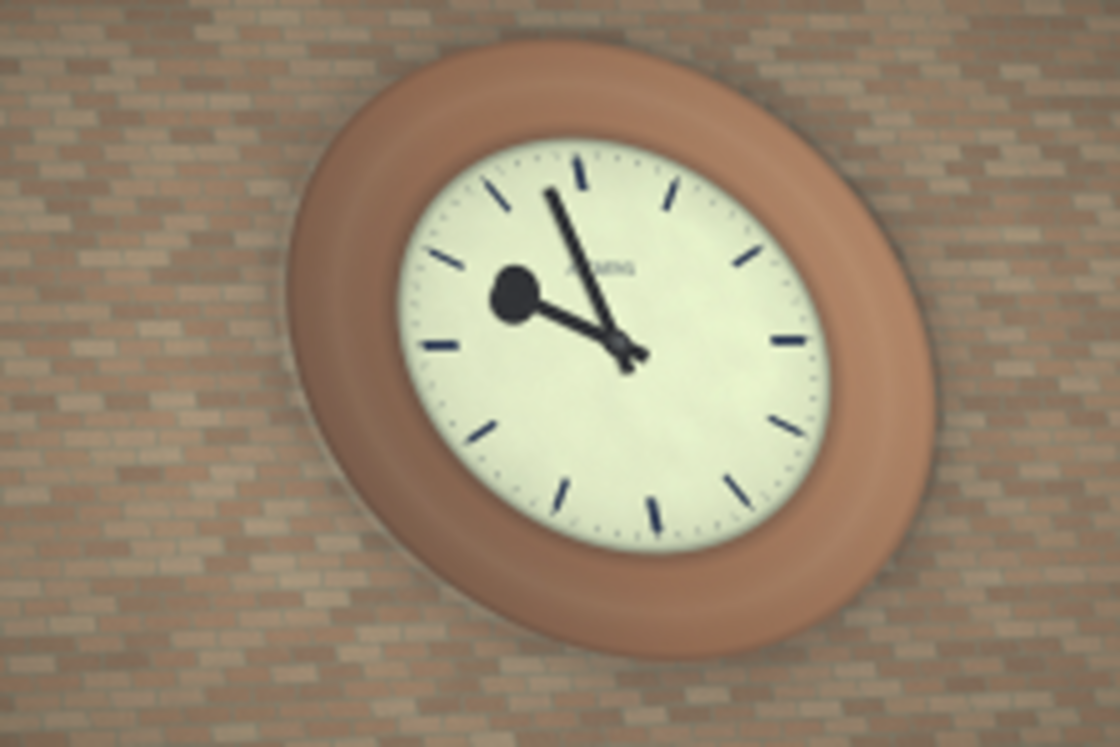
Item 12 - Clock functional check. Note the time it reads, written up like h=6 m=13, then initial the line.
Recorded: h=9 m=58
